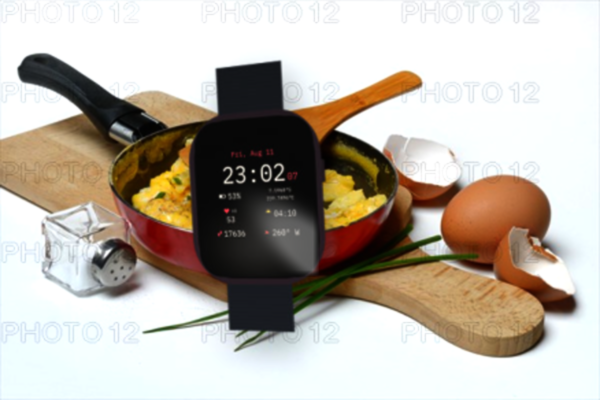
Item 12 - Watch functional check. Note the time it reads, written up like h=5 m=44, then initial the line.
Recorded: h=23 m=2
